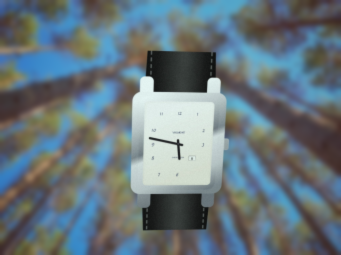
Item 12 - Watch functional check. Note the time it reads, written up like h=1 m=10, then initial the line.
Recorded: h=5 m=47
